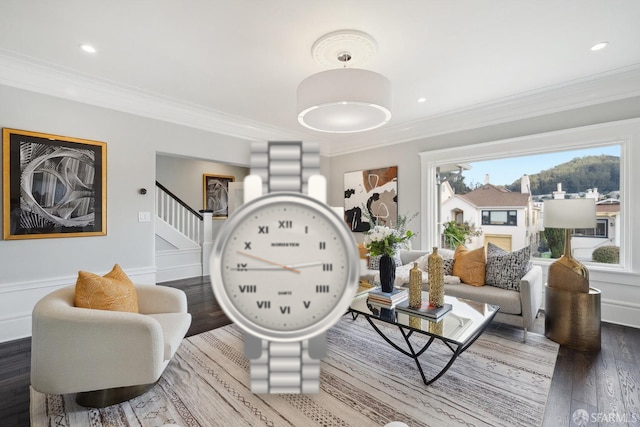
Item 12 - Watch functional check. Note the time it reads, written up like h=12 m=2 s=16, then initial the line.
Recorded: h=2 m=44 s=48
